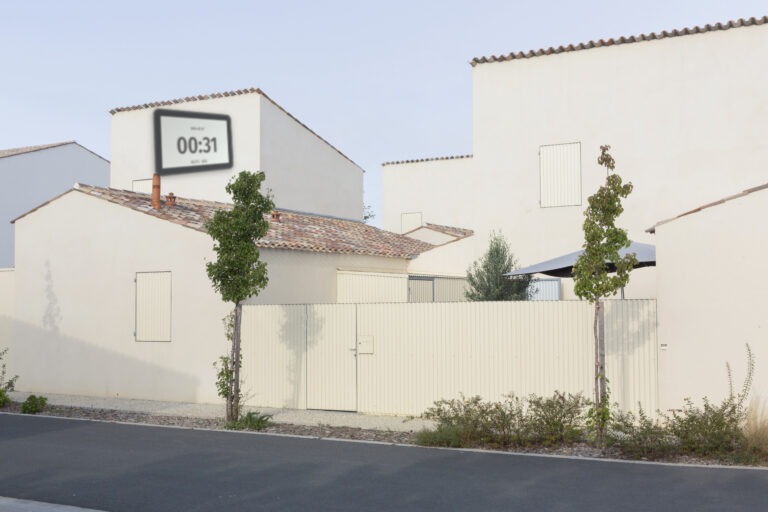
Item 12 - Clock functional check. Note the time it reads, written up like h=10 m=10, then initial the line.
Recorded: h=0 m=31
